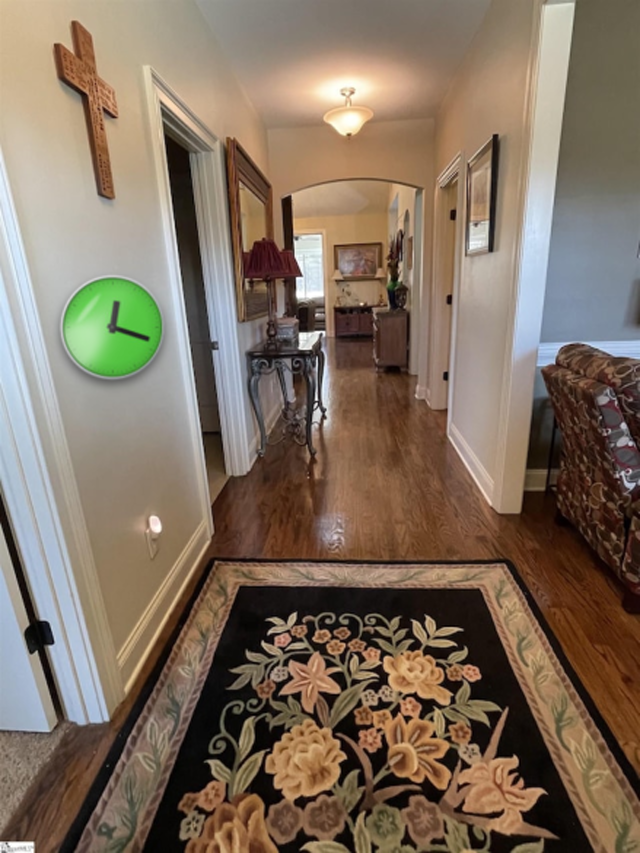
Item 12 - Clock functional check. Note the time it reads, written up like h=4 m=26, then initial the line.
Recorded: h=12 m=18
